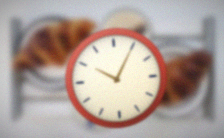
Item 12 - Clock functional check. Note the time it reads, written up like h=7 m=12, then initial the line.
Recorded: h=10 m=5
